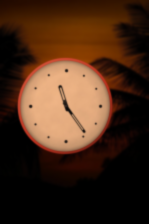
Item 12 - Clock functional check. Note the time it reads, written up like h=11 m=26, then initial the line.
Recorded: h=11 m=24
